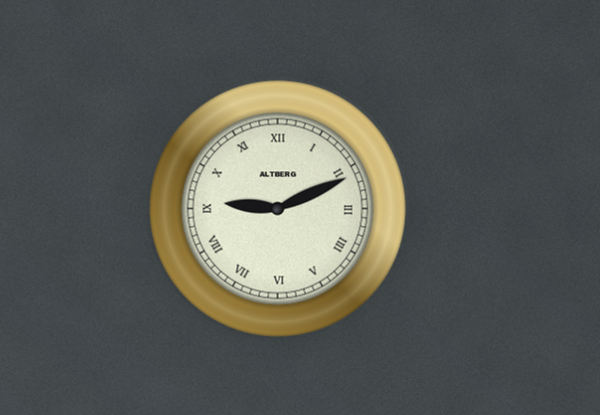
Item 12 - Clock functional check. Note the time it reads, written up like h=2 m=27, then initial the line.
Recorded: h=9 m=11
